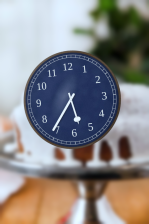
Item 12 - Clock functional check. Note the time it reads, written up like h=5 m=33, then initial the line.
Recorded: h=5 m=36
